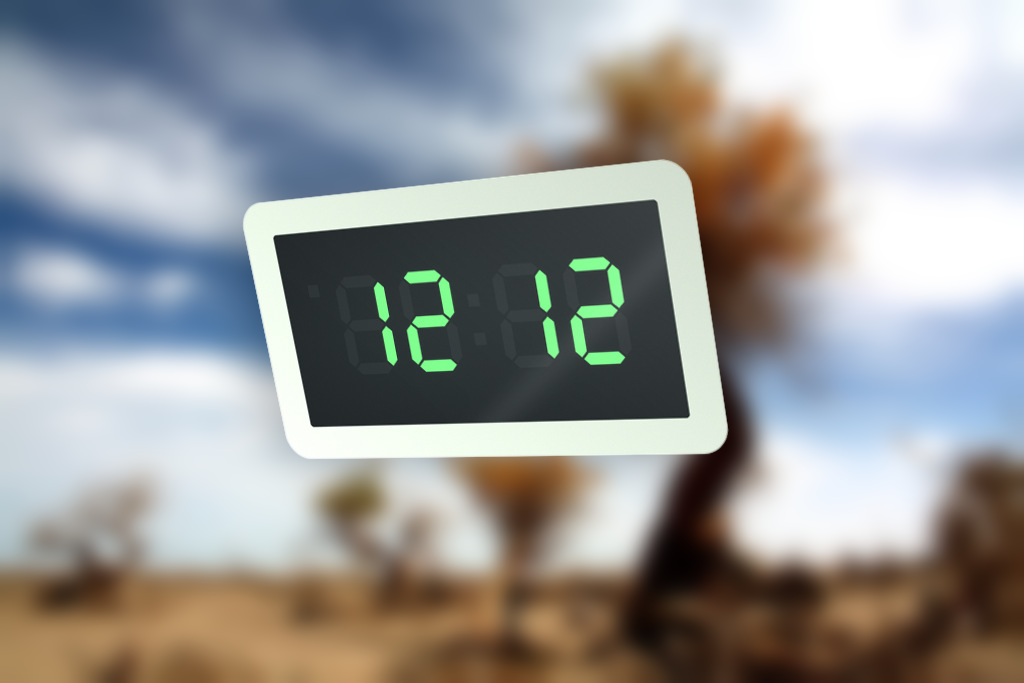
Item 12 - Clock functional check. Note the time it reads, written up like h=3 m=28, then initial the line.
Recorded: h=12 m=12
